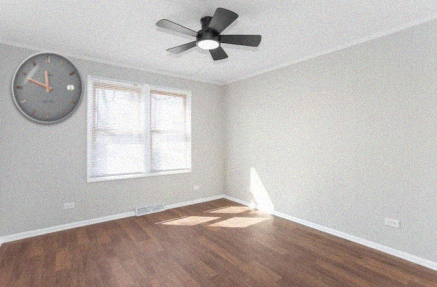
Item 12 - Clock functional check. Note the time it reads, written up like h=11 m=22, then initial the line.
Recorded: h=11 m=49
